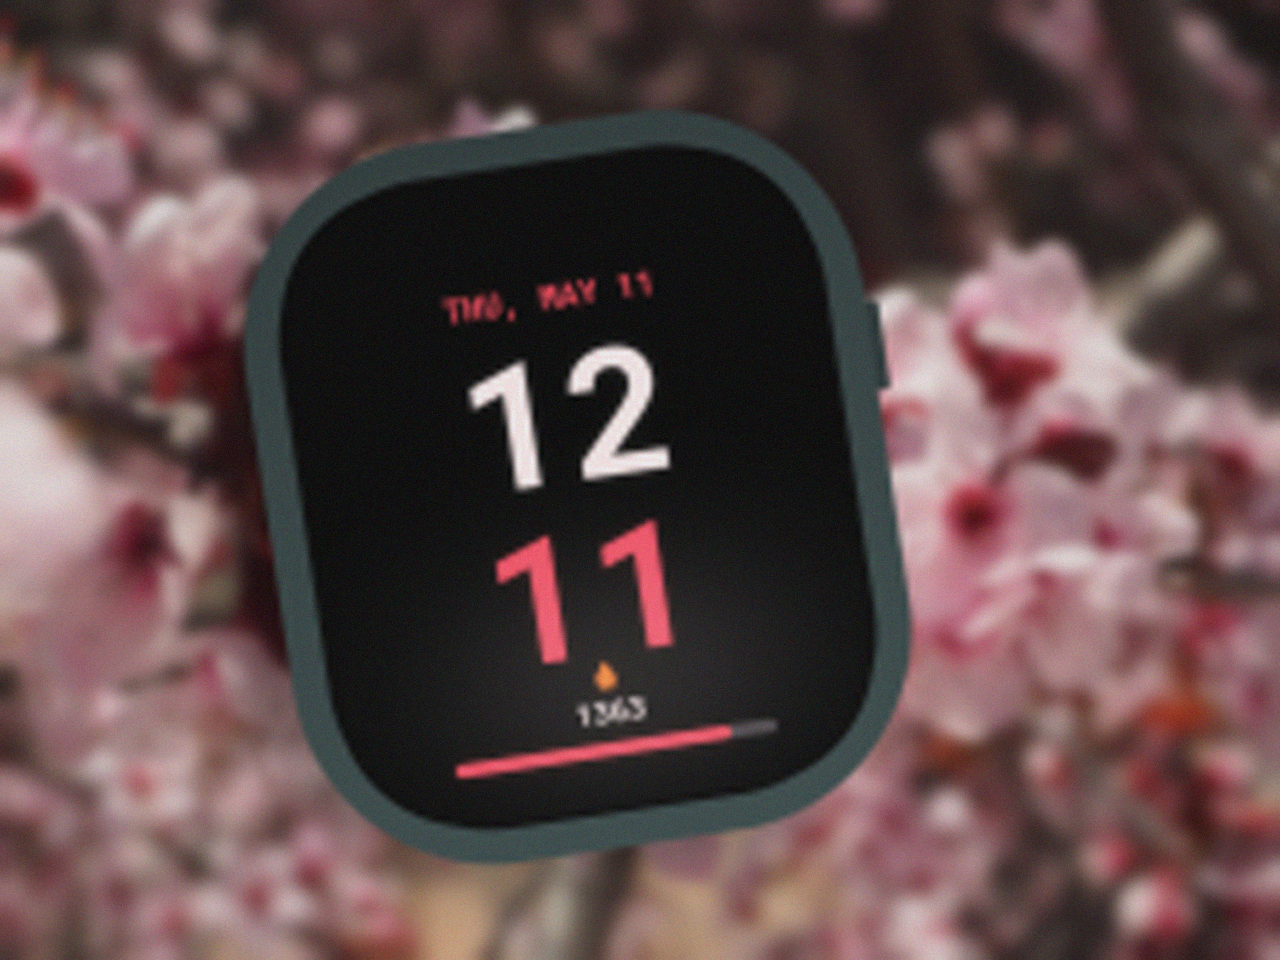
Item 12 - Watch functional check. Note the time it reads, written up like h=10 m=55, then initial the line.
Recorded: h=12 m=11
